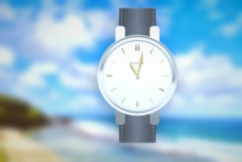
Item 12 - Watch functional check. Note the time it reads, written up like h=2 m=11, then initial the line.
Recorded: h=11 m=2
